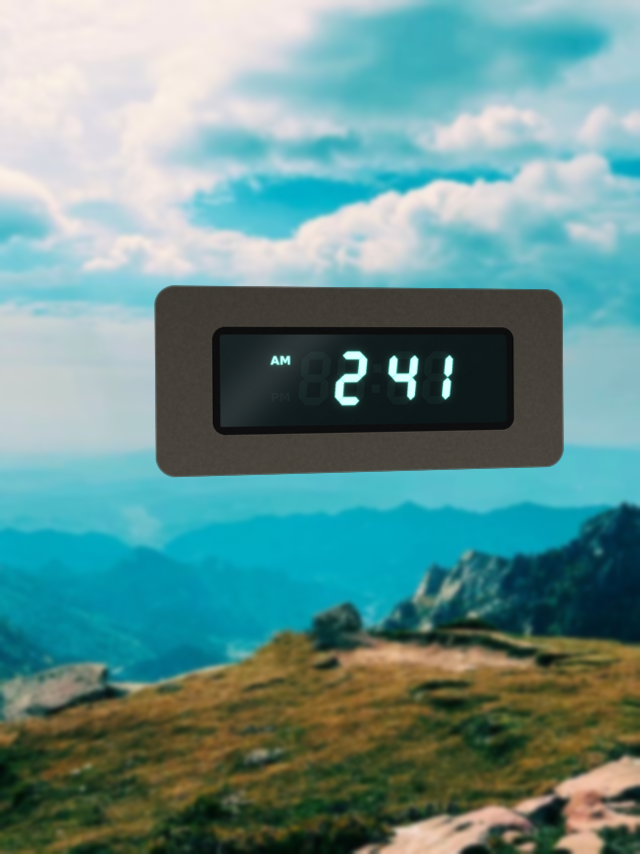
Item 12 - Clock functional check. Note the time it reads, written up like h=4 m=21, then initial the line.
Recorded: h=2 m=41
